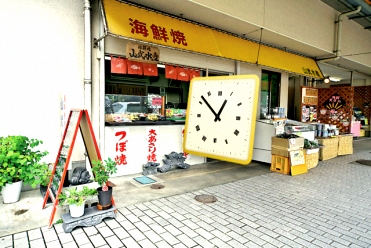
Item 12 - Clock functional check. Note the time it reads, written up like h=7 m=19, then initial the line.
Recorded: h=12 m=52
